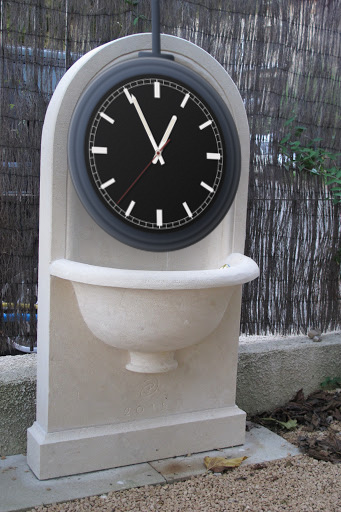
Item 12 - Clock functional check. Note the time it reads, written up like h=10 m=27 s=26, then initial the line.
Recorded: h=12 m=55 s=37
